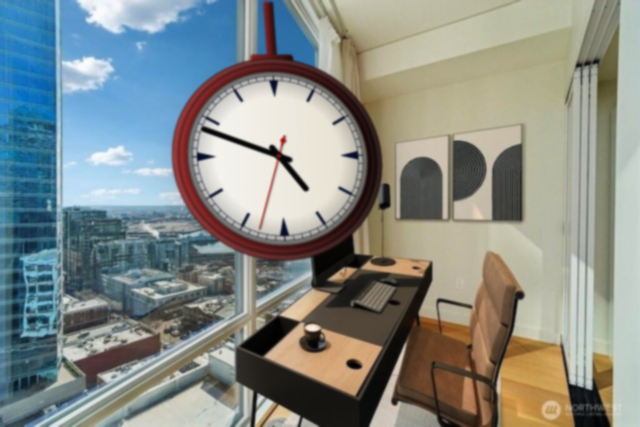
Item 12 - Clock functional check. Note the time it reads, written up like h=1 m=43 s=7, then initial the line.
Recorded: h=4 m=48 s=33
